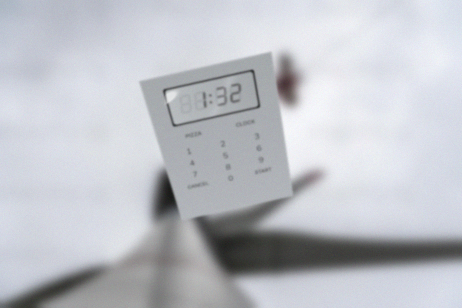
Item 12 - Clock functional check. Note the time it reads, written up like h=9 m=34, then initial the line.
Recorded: h=1 m=32
